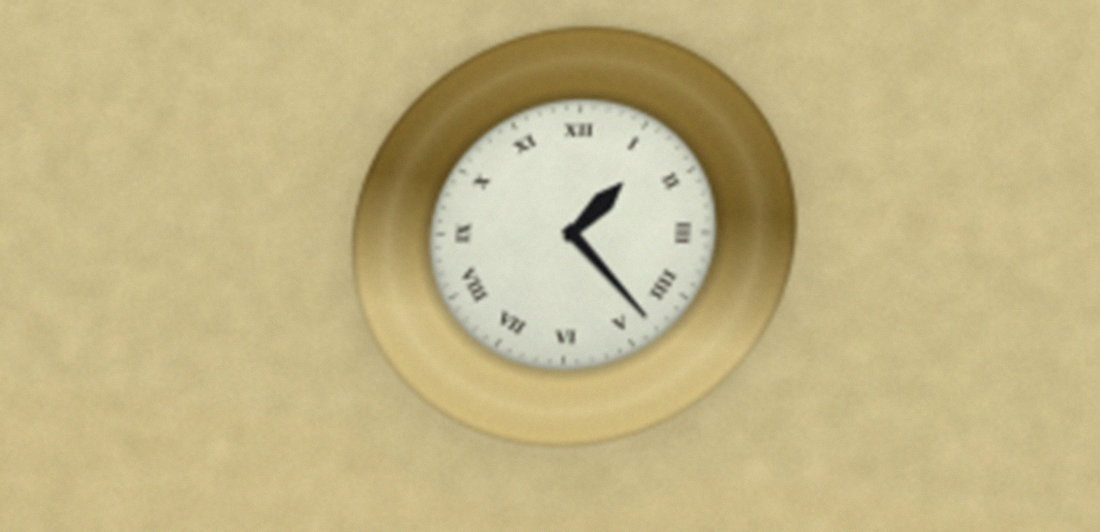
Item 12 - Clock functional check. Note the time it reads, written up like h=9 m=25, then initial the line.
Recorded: h=1 m=23
